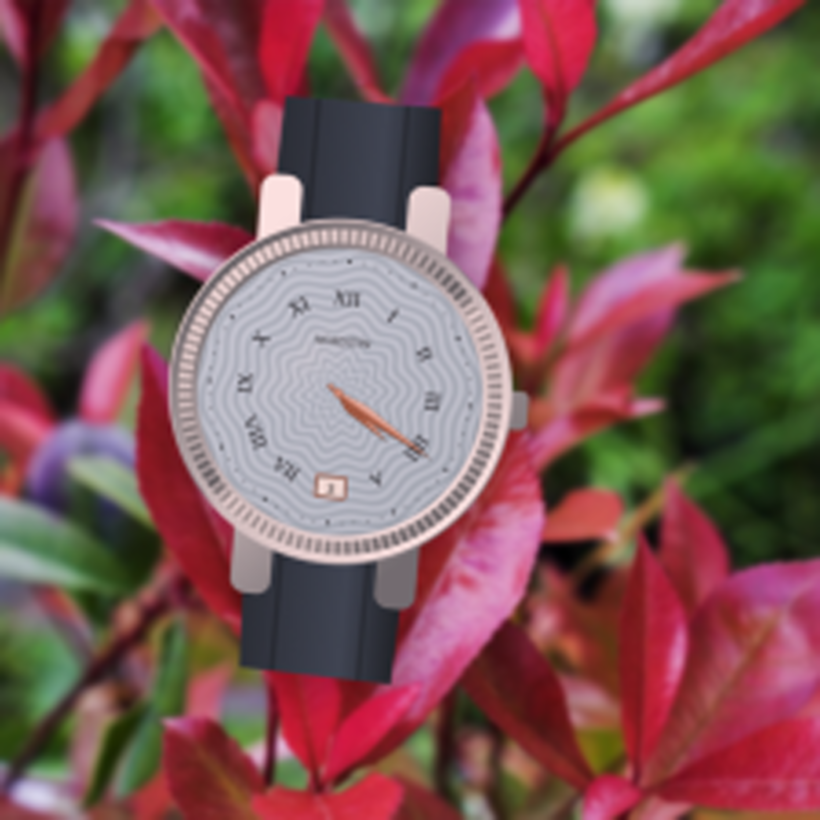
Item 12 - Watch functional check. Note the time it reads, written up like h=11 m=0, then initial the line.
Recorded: h=4 m=20
